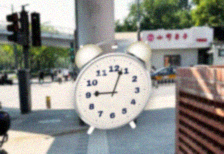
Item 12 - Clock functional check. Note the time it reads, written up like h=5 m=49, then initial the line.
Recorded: h=9 m=3
